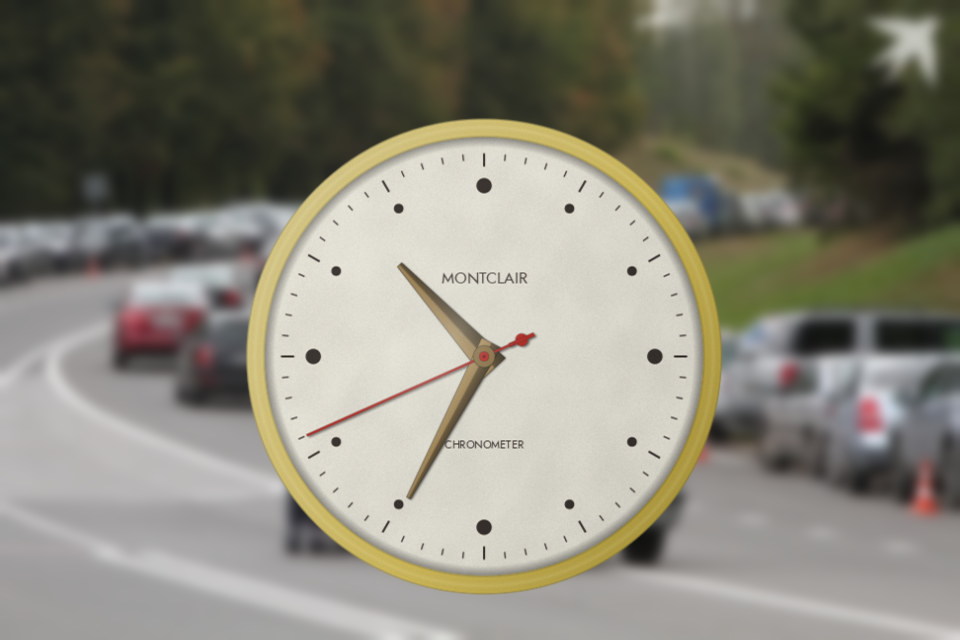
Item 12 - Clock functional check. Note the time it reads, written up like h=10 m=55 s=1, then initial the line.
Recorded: h=10 m=34 s=41
